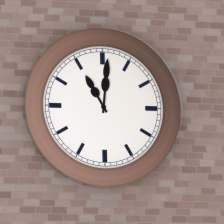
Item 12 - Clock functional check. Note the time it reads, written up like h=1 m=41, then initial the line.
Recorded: h=11 m=1
